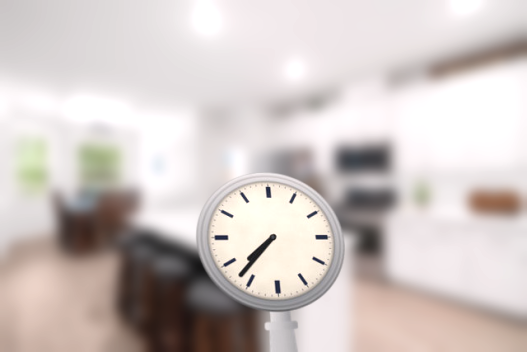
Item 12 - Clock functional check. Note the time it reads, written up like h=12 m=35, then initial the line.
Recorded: h=7 m=37
